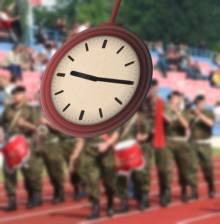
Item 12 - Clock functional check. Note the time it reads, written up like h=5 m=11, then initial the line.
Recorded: h=9 m=15
